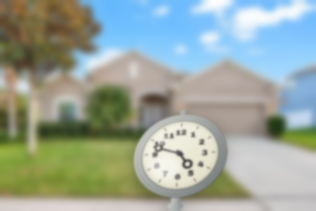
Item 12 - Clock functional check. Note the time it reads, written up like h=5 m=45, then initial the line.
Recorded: h=4 m=48
